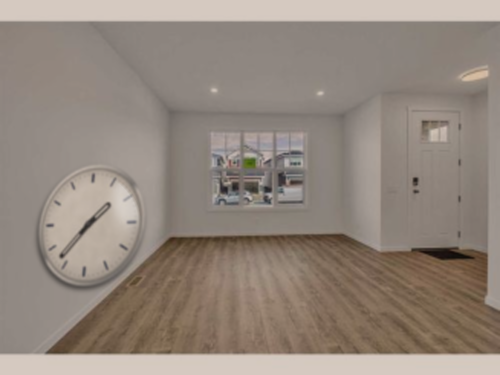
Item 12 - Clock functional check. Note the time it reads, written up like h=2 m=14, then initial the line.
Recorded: h=1 m=37
